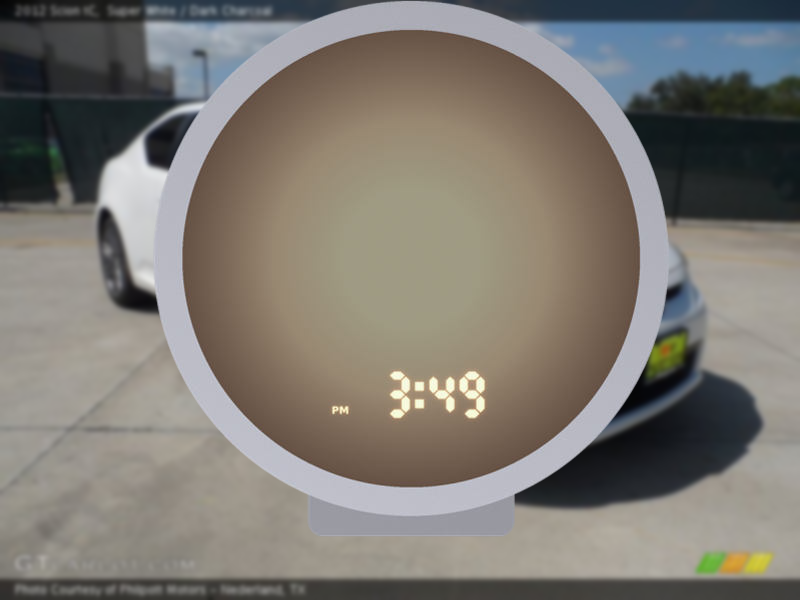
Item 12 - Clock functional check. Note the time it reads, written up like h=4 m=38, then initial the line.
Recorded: h=3 m=49
